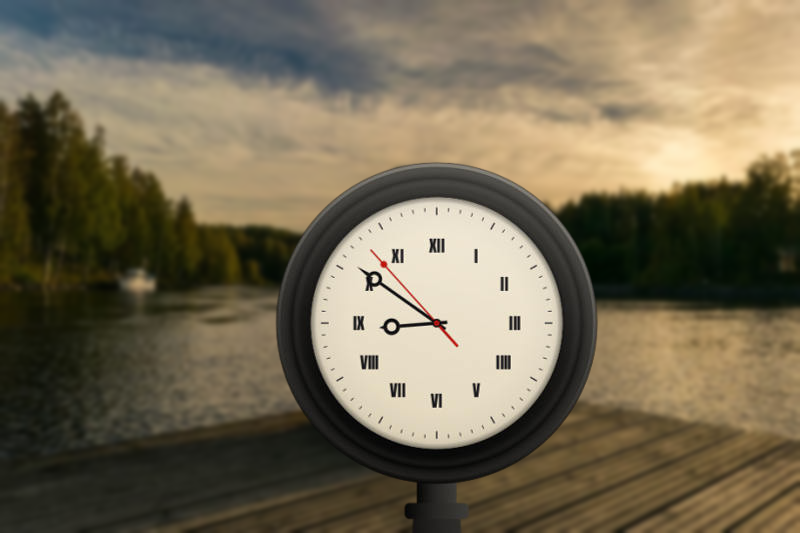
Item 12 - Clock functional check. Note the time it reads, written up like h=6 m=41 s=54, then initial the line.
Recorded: h=8 m=50 s=53
